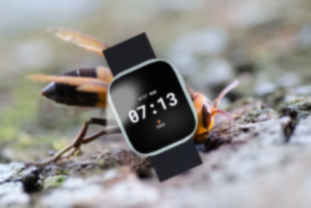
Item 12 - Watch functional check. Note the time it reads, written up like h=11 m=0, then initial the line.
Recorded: h=7 m=13
